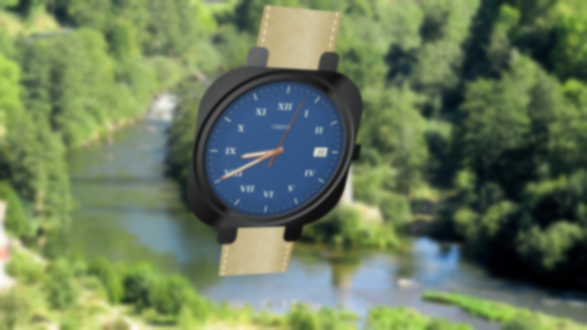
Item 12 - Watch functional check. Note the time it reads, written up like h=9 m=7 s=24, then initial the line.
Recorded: h=8 m=40 s=3
